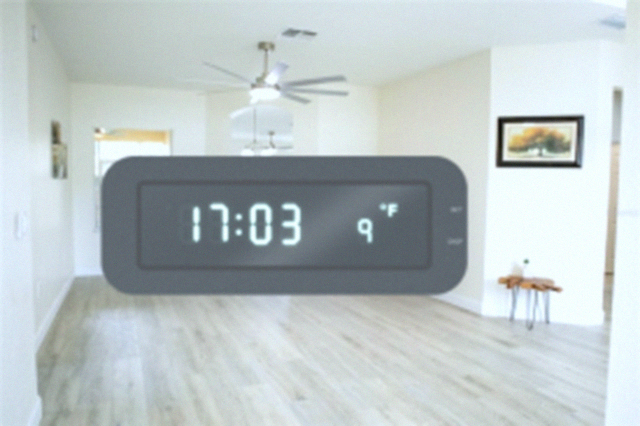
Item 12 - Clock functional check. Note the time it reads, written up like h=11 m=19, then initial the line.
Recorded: h=17 m=3
